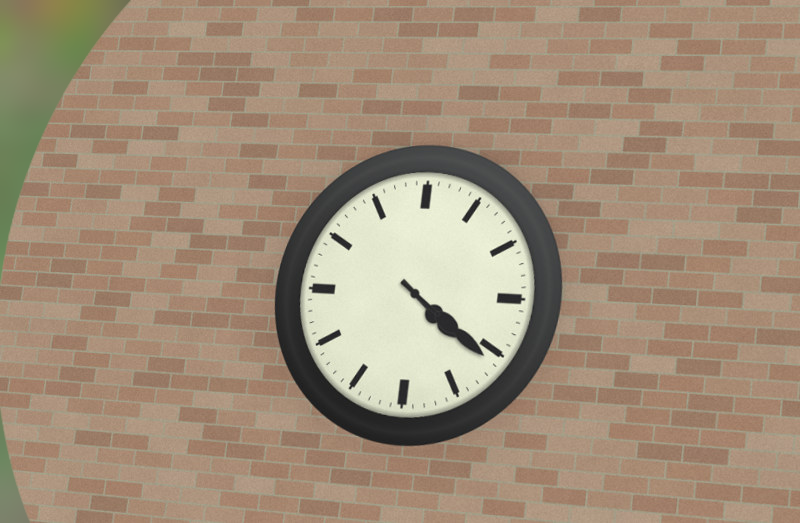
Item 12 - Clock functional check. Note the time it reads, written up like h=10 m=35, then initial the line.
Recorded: h=4 m=21
